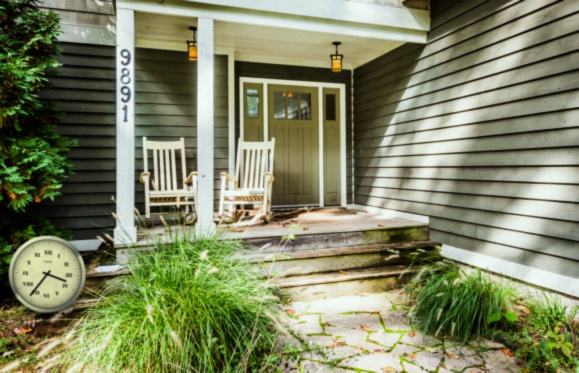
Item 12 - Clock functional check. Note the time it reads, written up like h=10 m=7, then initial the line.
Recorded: h=3 m=36
